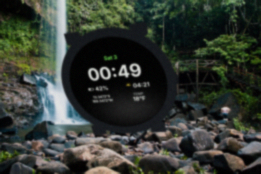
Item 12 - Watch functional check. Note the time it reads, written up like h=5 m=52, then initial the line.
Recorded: h=0 m=49
